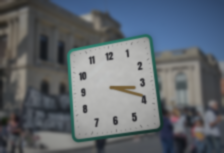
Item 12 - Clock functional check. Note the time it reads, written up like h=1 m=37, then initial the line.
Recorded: h=3 m=19
